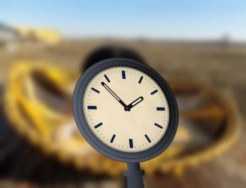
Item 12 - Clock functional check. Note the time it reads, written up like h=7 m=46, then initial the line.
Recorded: h=1 m=53
